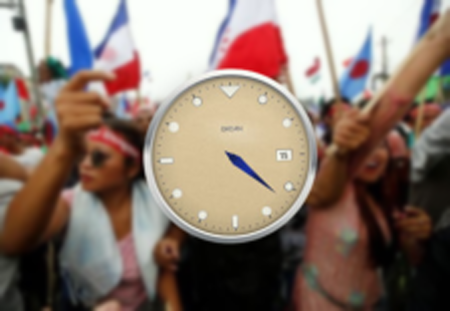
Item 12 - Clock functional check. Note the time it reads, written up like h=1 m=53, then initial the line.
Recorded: h=4 m=22
